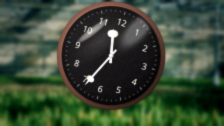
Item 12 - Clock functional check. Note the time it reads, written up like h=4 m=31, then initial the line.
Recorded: h=11 m=34
